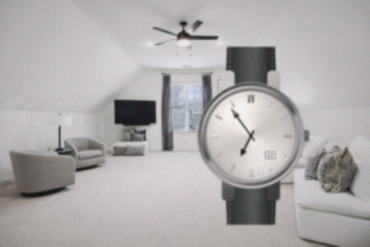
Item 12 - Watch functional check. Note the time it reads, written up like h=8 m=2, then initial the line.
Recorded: h=6 m=54
